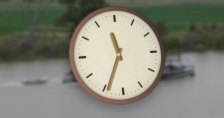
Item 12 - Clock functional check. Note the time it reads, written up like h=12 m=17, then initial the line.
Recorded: h=11 m=34
